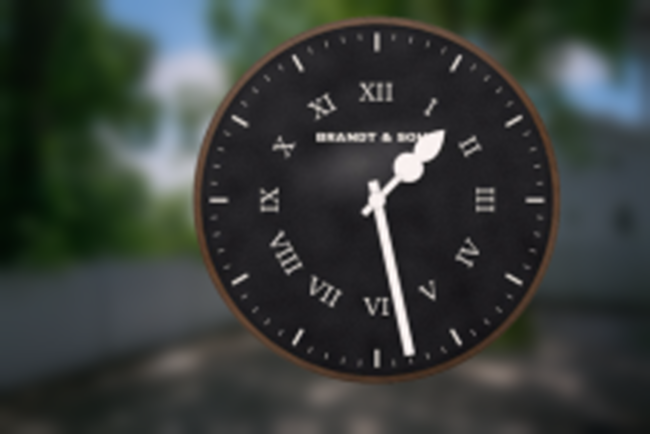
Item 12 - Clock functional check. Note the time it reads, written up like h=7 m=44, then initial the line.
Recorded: h=1 m=28
